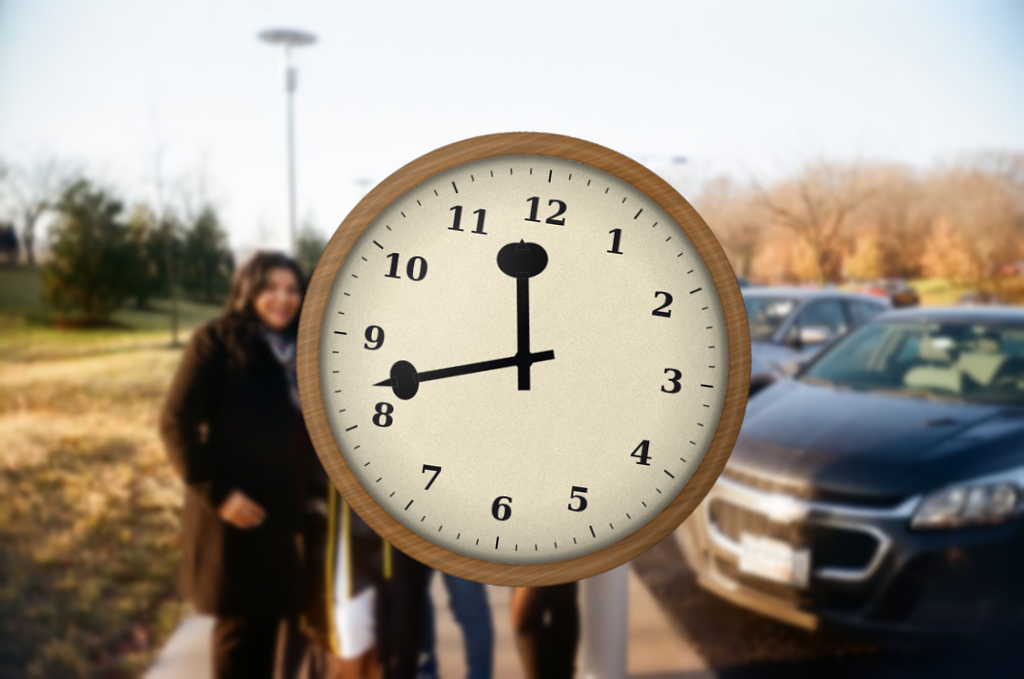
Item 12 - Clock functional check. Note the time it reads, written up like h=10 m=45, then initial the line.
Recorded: h=11 m=42
